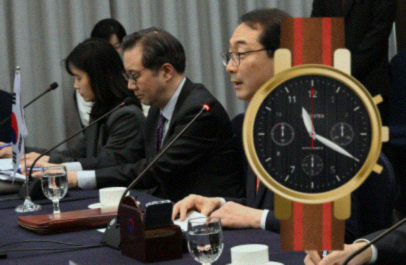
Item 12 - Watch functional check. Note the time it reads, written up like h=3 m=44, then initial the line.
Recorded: h=11 m=20
